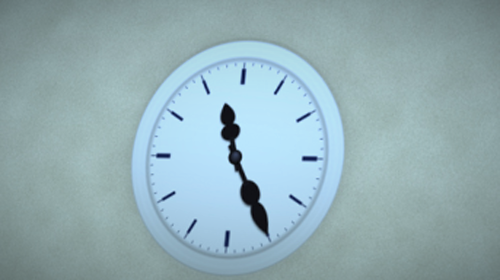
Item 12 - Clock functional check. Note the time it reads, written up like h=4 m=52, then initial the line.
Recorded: h=11 m=25
